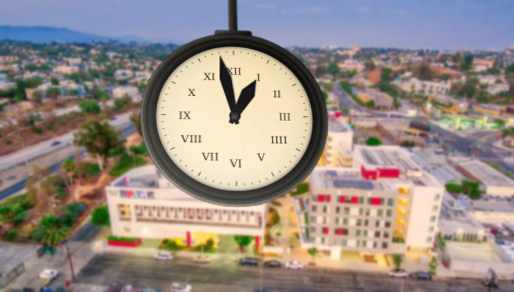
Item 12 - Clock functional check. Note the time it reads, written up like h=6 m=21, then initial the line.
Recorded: h=12 m=58
